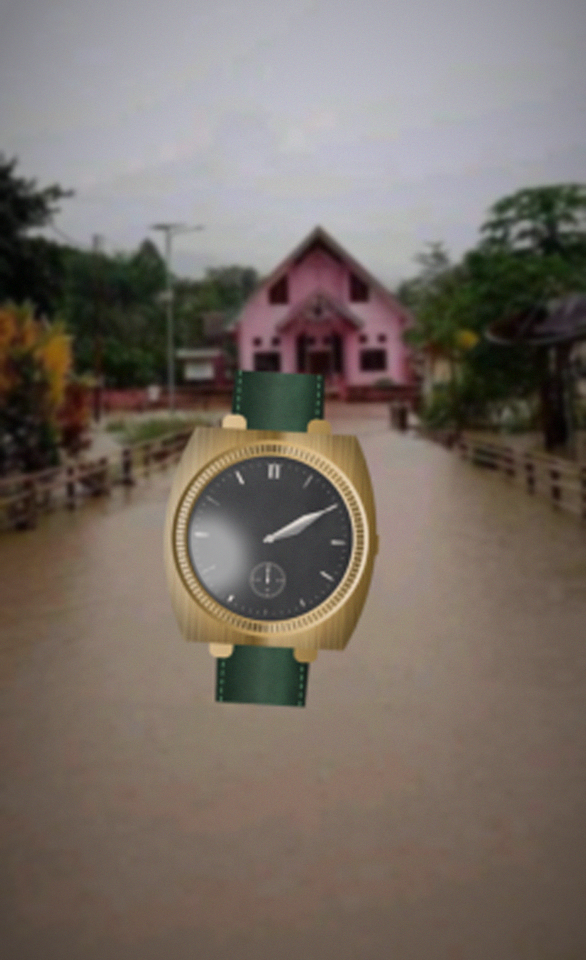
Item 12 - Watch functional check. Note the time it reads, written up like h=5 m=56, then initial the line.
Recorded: h=2 m=10
